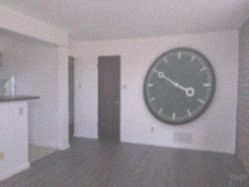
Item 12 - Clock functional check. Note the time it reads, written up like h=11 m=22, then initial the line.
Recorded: h=3 m=50
